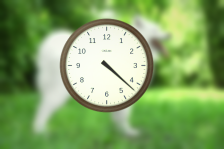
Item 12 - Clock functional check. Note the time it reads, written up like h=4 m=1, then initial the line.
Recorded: h=4 m=22
